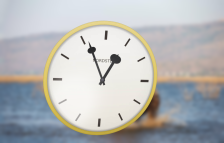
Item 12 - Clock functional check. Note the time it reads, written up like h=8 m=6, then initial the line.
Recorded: h=12 m=56
